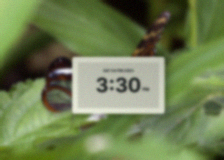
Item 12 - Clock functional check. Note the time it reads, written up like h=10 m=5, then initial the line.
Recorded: h=3 m=30
